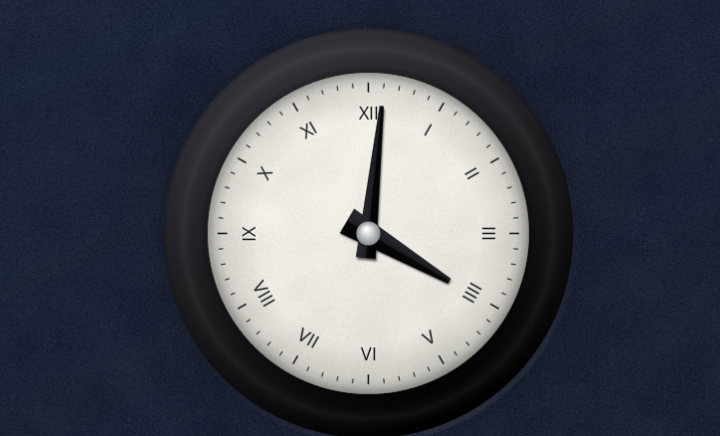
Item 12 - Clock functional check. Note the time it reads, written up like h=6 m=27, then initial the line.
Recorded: h=4 m=1
